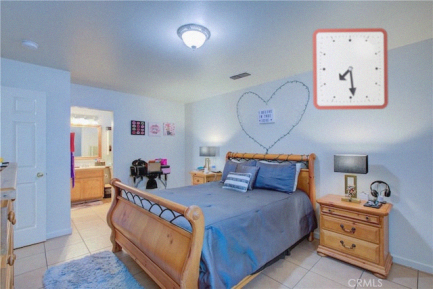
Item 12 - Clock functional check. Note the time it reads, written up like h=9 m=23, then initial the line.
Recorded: h=7 m=29
